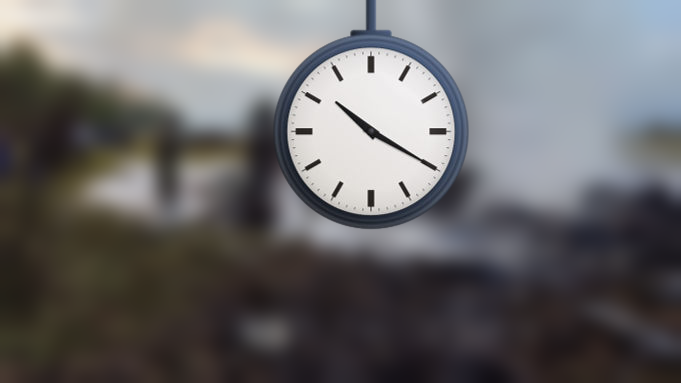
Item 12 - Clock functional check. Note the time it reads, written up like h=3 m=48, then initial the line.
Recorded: h=10 m=20
